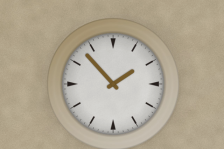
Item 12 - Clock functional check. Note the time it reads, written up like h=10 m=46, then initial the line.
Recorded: h=1 m=53
